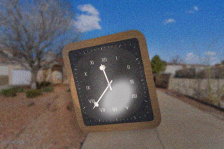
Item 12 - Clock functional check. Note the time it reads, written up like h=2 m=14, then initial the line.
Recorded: h=11 m=38
